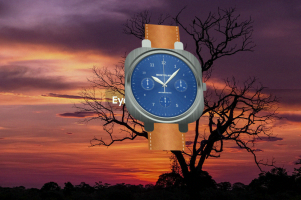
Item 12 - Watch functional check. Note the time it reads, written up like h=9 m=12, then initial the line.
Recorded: h=10 m=7
